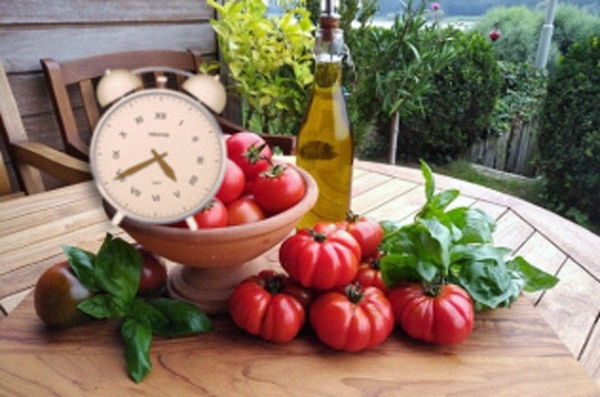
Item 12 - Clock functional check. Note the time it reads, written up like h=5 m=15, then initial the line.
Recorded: h=4 m=40
